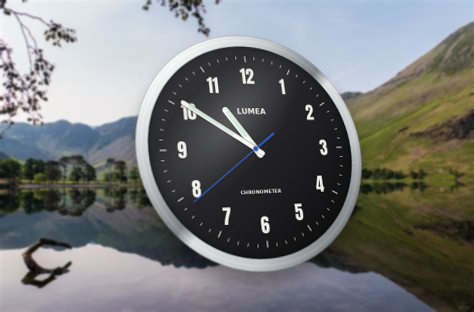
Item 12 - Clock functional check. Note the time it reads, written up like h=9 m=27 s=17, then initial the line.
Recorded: h=10 m=50 s=39
